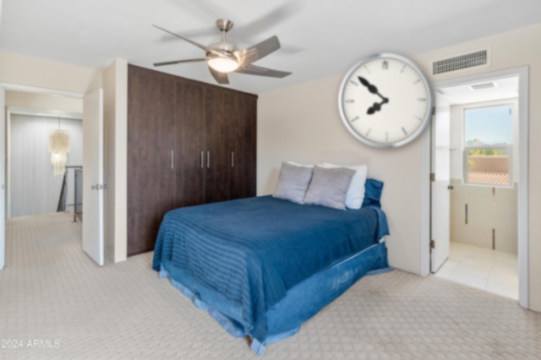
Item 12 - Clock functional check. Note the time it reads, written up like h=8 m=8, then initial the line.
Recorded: h=7 m=52
